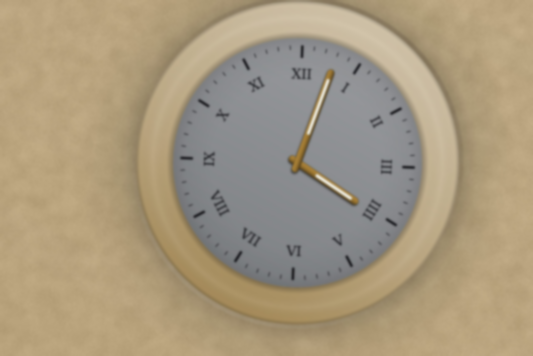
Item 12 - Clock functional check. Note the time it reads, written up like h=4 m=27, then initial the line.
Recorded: h=4 m=3
